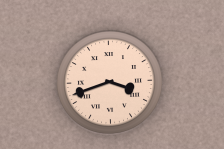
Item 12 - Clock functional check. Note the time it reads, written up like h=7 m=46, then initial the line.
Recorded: h=3 m=42
